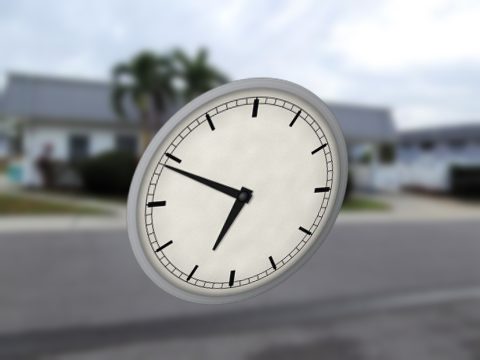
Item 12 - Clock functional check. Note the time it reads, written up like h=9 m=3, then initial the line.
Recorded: h=6 m=49
